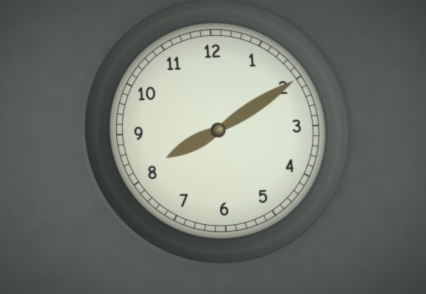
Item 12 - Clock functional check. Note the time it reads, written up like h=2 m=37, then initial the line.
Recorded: h=8 m=10
